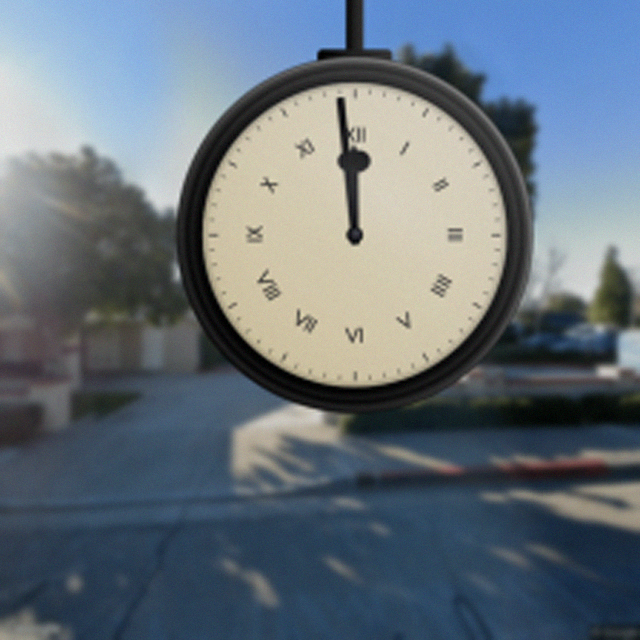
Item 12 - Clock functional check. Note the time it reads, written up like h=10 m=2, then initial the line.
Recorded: h=11 m=59
